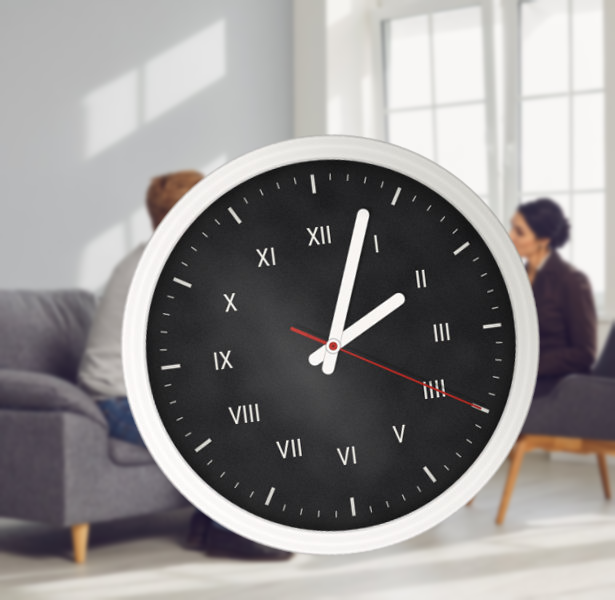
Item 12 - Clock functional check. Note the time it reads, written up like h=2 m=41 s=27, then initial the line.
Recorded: h=2 m=3 s=20
